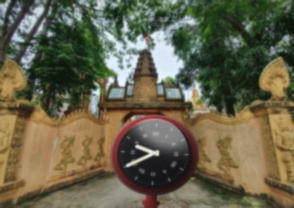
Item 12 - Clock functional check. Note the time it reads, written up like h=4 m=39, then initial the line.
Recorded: h=9 m=40
